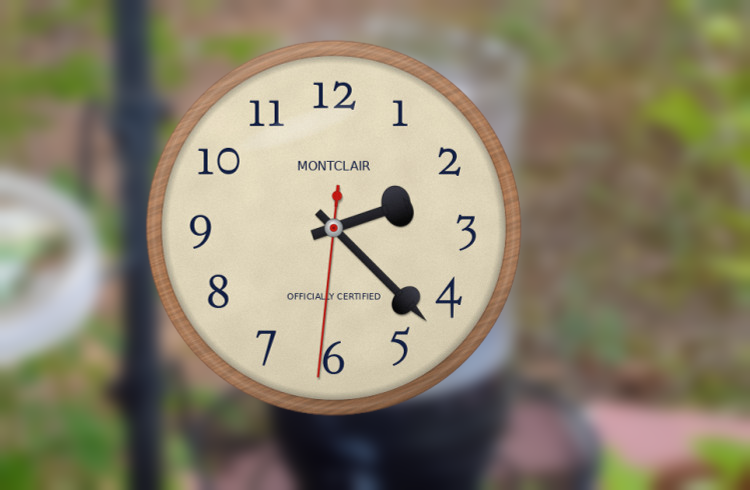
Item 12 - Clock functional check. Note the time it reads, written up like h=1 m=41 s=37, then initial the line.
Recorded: h=2 m=22 s=31
